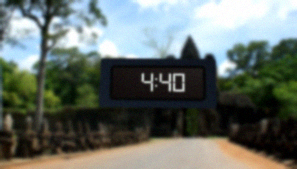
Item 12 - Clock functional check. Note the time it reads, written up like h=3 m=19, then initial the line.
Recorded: h=4 m=40
